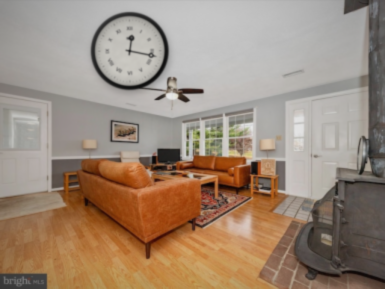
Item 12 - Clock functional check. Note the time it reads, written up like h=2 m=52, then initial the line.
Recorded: h=12 m=17
